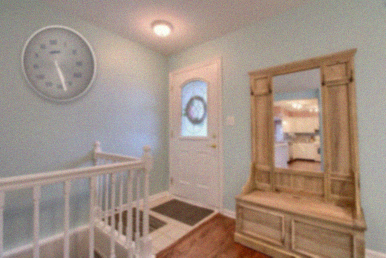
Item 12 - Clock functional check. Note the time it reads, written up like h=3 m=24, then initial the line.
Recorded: h=5 m=28
